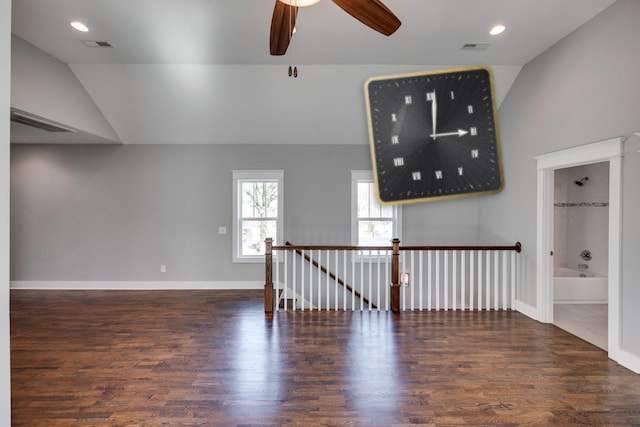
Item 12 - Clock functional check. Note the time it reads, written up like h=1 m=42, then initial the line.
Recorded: h=3 m=1
